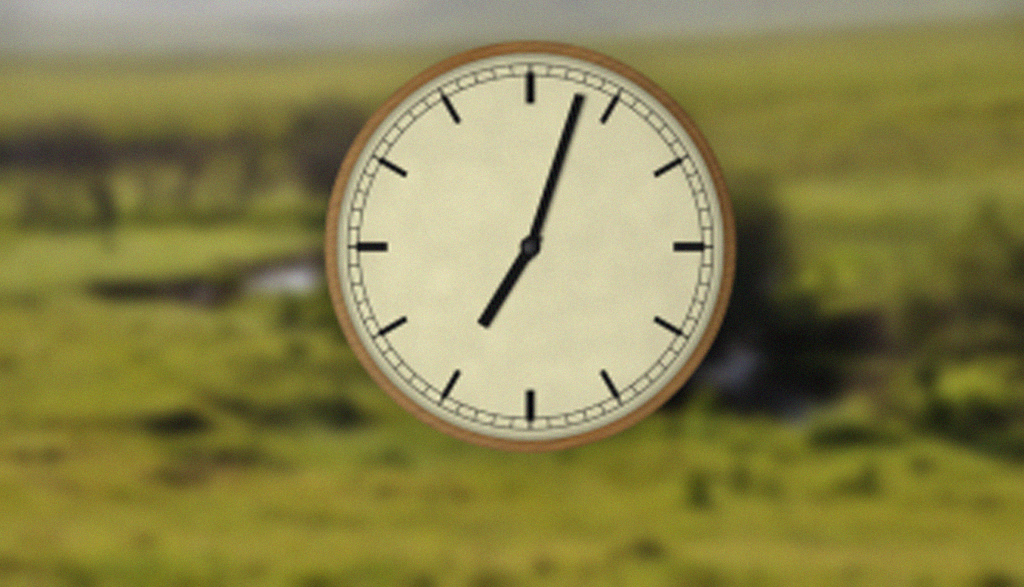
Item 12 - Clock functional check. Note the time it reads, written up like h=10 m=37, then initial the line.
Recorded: h=7 m=3
